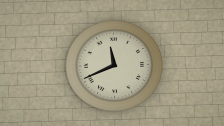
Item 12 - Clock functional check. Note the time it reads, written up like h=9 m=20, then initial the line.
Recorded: h=11 m=41
